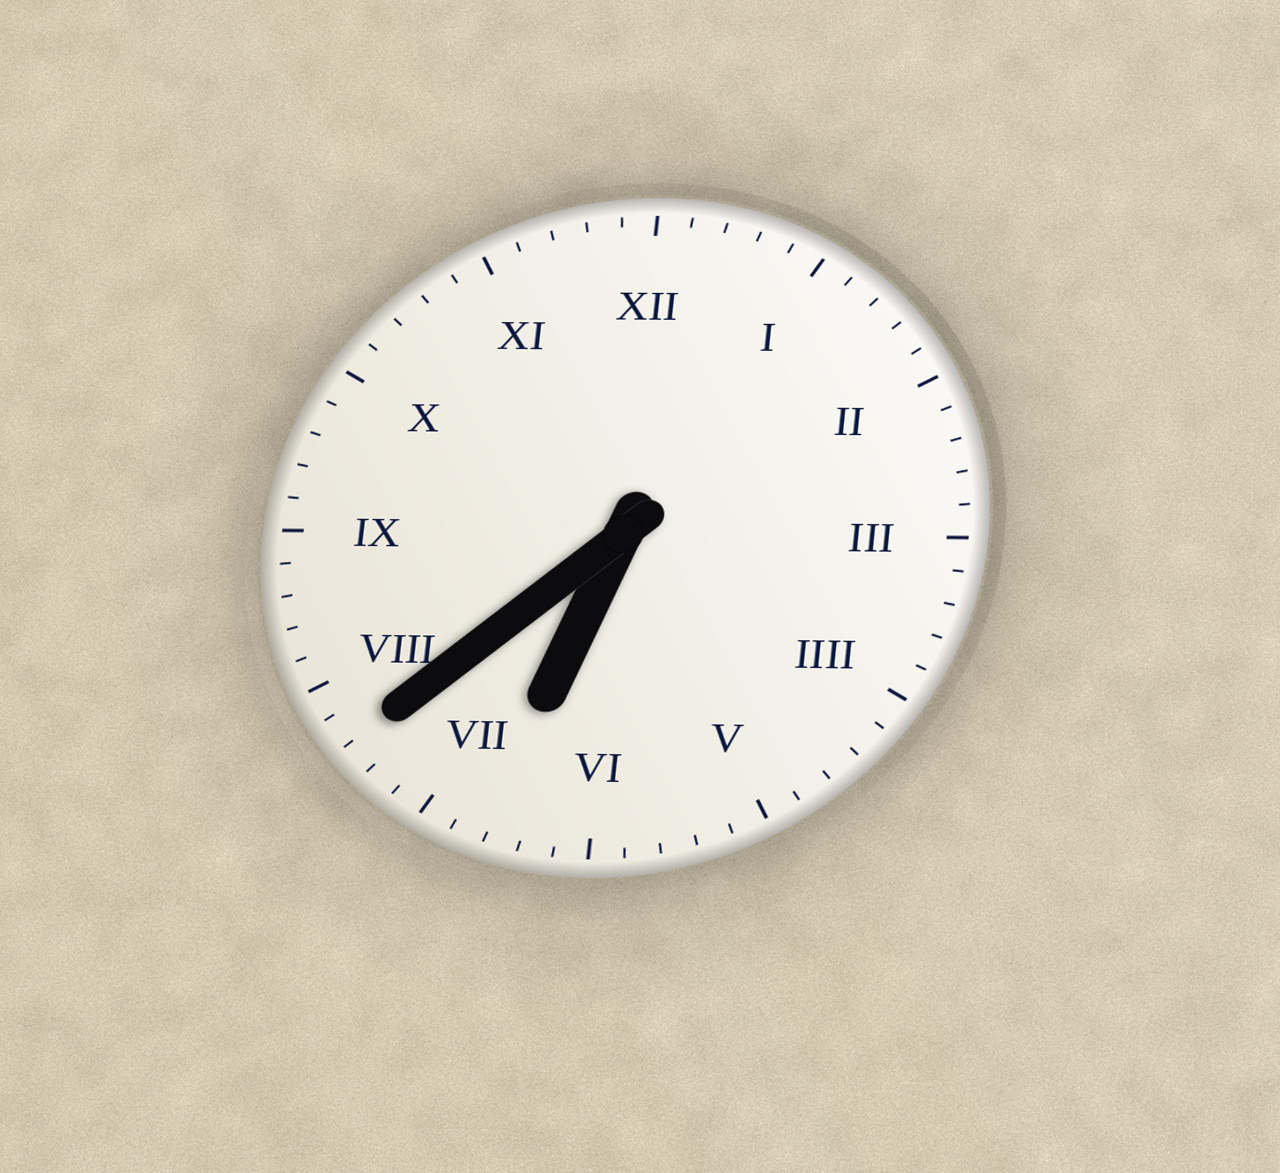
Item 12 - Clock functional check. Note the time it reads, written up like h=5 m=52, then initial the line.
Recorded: h=6 m=38
